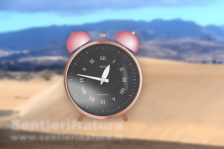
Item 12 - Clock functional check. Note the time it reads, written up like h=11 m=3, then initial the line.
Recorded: h=12 m=47
